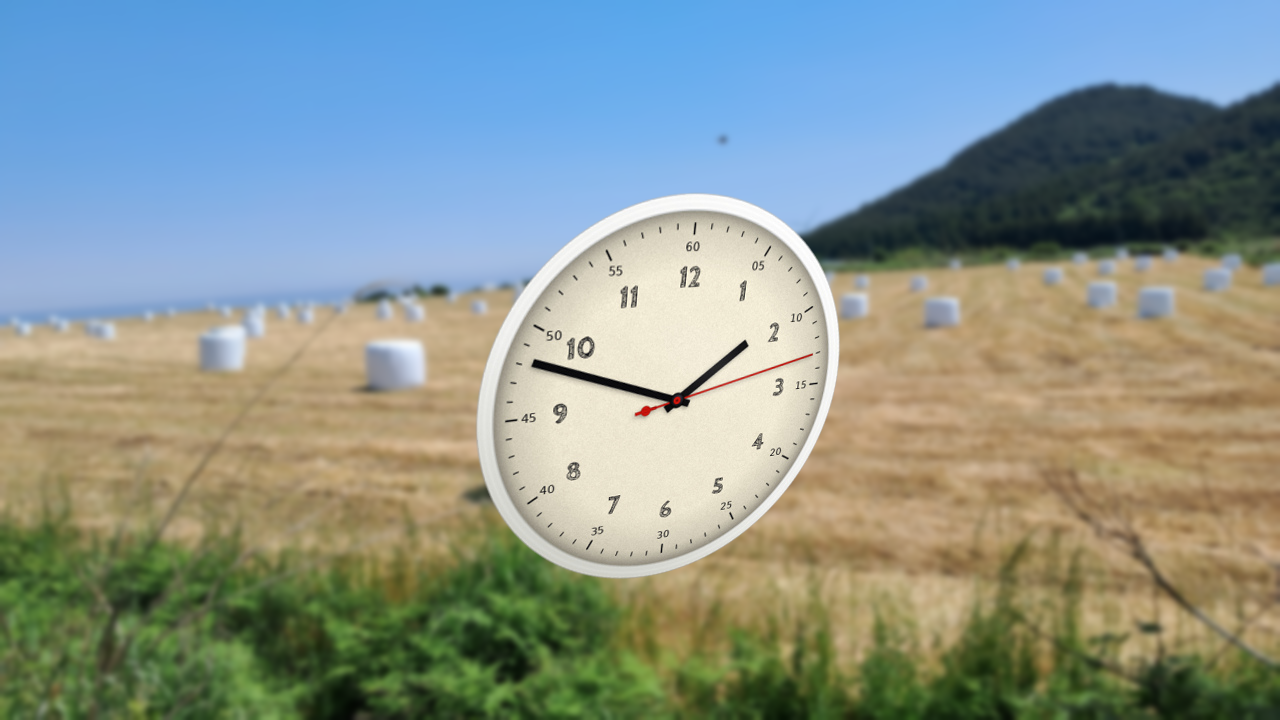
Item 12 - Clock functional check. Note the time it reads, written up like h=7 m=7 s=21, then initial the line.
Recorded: h=1 m=48 s=13
